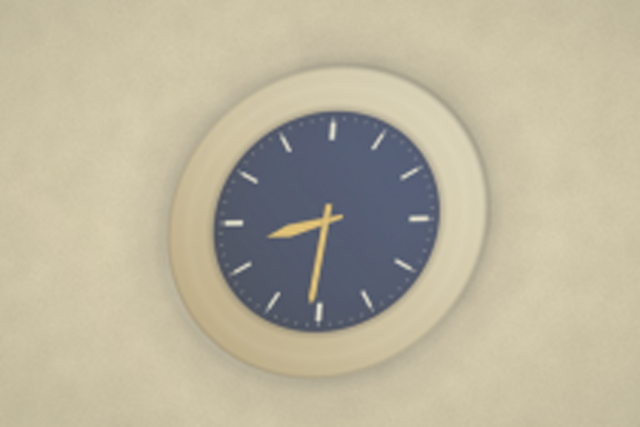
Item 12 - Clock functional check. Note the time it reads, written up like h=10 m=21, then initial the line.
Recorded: h=8 m=31
